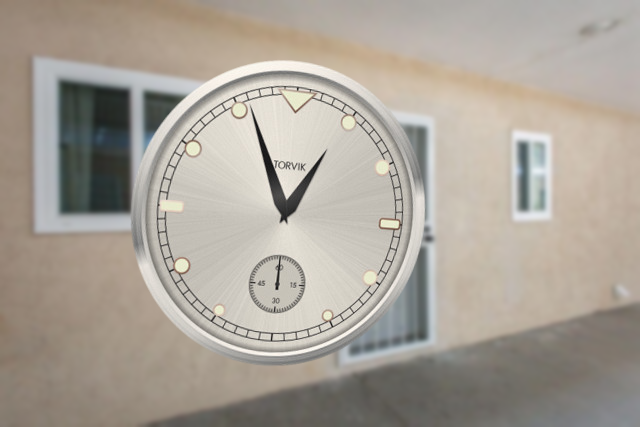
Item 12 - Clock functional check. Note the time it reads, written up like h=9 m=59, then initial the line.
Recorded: h=12 m=56
